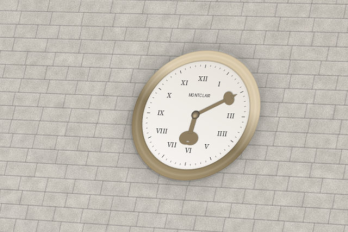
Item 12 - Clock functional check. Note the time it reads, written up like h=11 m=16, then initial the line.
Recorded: h=6 m=10
